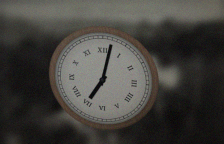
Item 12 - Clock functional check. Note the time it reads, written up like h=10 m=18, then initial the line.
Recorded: h=7 m=2
